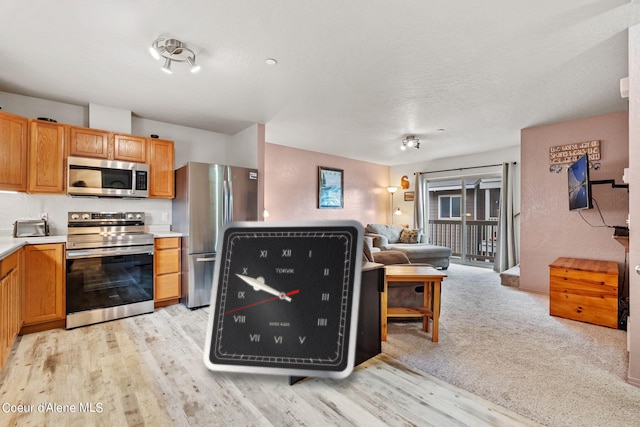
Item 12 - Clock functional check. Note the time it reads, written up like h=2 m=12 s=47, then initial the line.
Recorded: h=9 m=48 s=42
